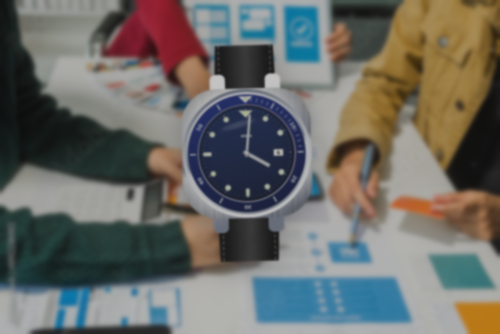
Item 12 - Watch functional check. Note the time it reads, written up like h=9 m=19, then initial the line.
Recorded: h=4 m=1
